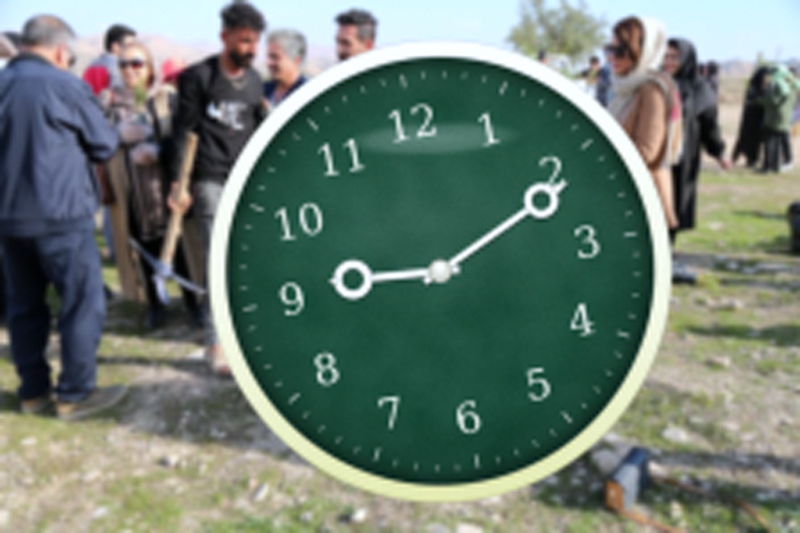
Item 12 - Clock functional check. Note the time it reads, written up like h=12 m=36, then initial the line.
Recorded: h=9 m=11
